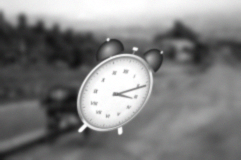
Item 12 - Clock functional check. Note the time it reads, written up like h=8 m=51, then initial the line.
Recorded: h=3 m=11
